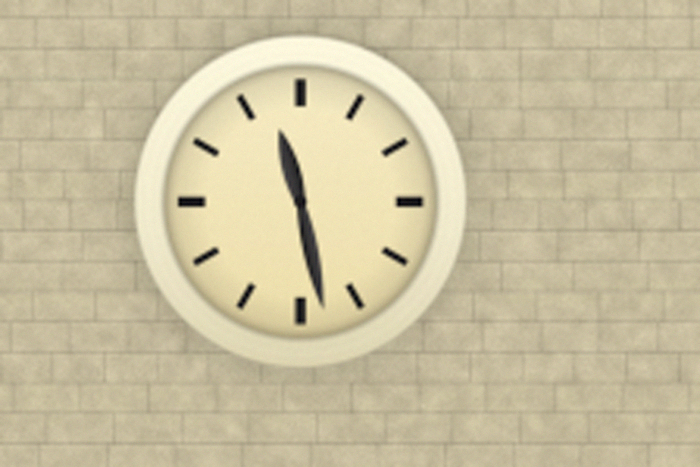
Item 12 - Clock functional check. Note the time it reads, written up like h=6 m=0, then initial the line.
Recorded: h=11 m=28
